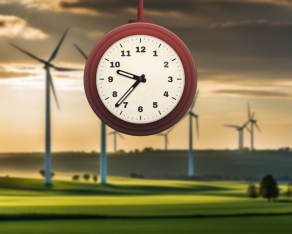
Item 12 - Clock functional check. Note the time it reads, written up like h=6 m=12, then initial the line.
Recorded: h=9 m=37
